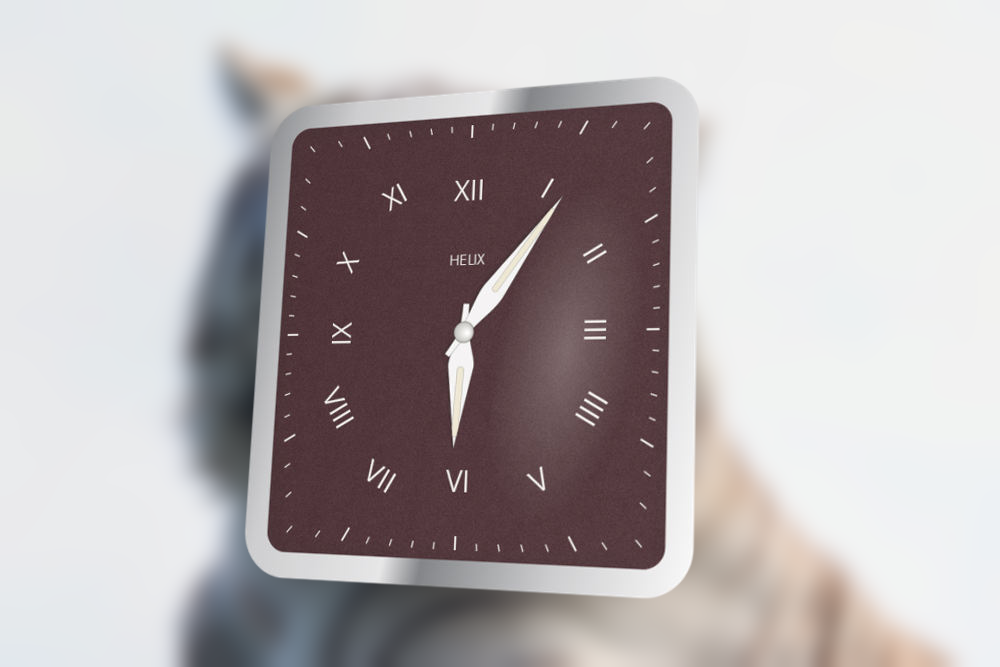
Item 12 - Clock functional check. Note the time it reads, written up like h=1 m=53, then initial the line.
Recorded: h=6 m=6
